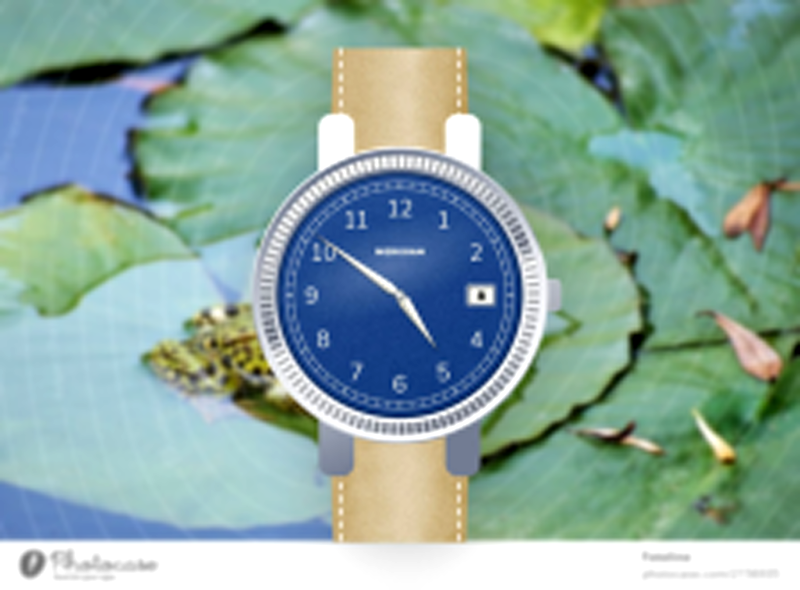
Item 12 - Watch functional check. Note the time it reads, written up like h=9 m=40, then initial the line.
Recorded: h=4 m=51
